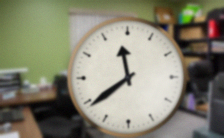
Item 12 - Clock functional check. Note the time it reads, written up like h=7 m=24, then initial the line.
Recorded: h=11 m=39
